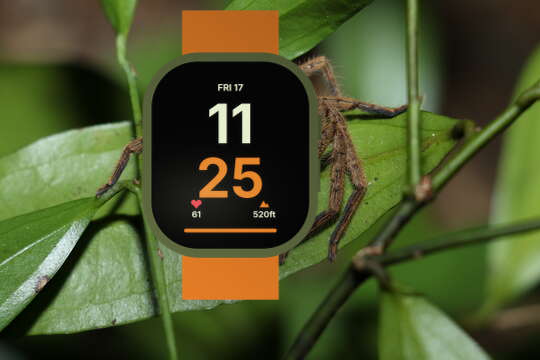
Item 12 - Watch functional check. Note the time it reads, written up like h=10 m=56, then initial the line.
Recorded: h=11 m=25
